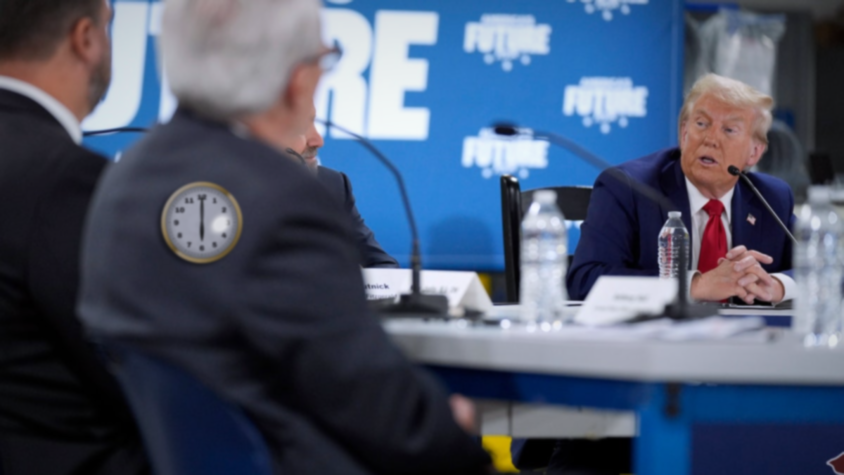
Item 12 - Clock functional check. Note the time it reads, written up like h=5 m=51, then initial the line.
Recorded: h=6 m=0
